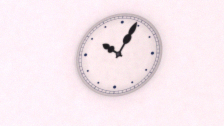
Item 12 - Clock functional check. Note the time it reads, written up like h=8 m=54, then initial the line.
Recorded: h=10 m=4
